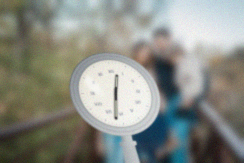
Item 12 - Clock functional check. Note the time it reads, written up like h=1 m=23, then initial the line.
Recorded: h=12 m=32
